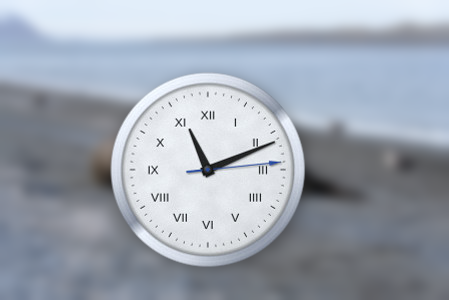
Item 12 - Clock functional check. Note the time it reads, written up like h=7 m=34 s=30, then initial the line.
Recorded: h=11 m=11 s=14
